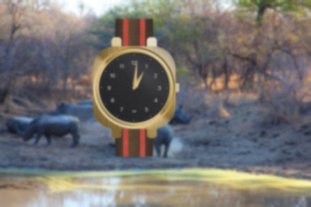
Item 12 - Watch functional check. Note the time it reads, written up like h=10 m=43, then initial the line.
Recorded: h=1 m=1
